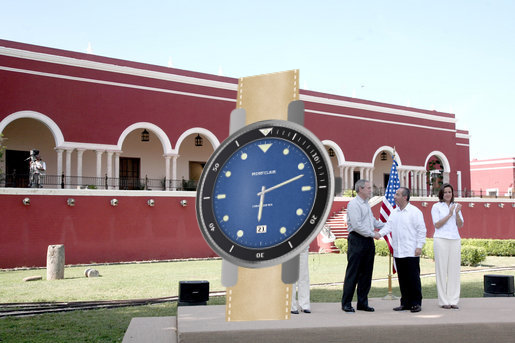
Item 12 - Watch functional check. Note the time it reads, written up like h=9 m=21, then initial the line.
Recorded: h=6 m=12
